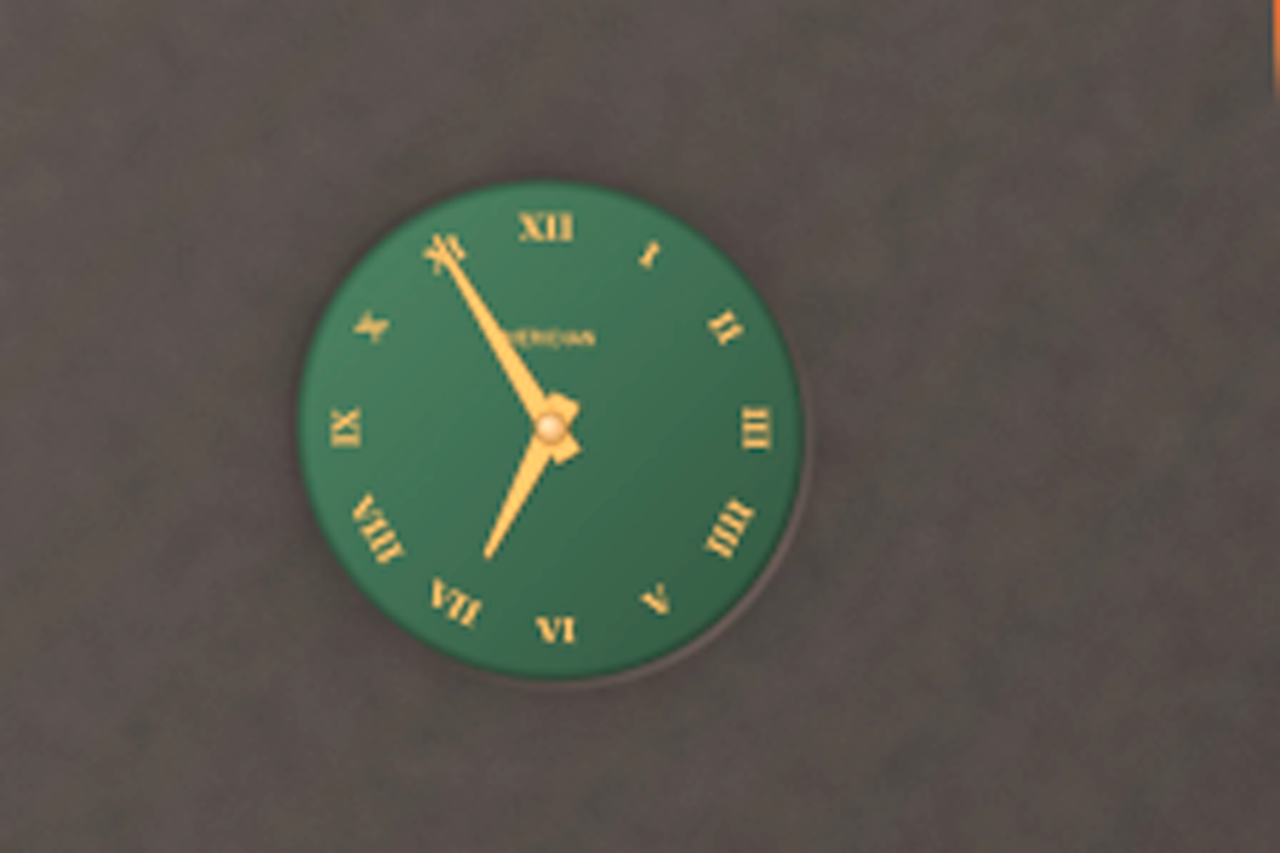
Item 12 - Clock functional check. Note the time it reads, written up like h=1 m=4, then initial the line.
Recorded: h=6 m=55
